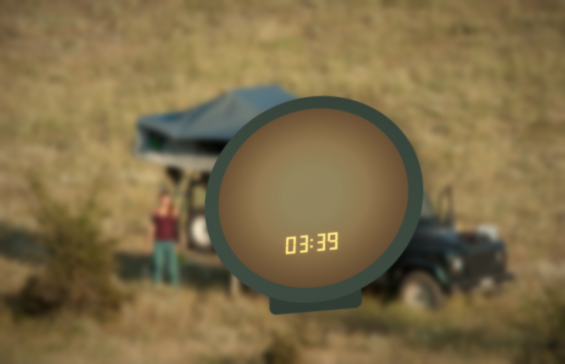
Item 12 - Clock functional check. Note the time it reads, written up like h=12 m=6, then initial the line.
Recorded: h=3 m=39
